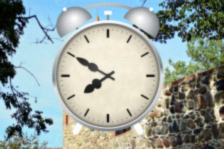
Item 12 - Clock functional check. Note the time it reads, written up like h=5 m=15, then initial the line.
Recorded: h=7 m=50
